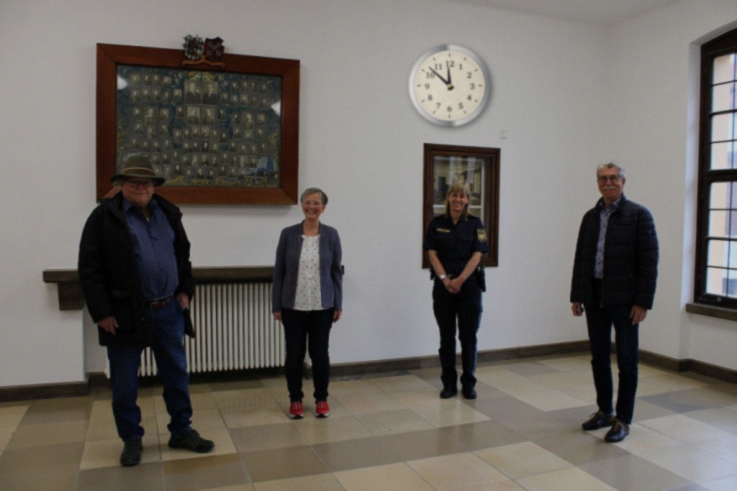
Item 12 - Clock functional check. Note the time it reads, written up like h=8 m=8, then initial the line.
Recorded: h=11 m=52
